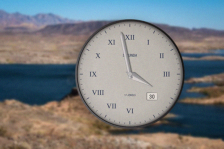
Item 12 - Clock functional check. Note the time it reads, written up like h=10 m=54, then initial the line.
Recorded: h=3 m=58
